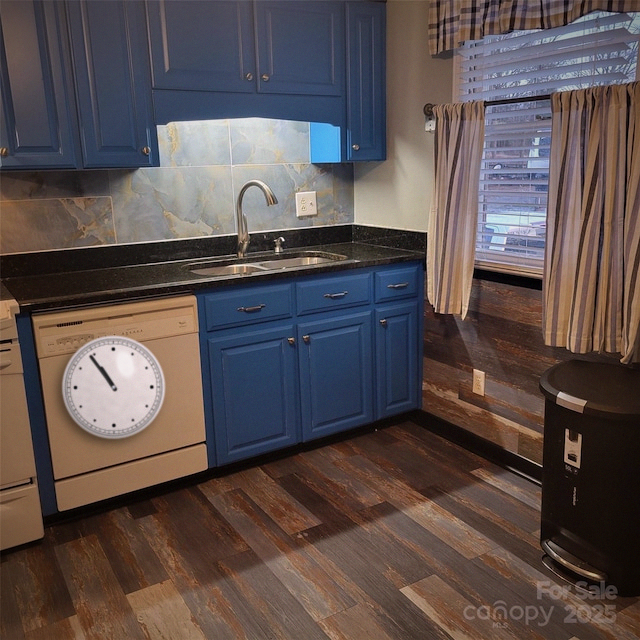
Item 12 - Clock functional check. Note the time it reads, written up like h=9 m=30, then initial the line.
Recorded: h=10 m=54
